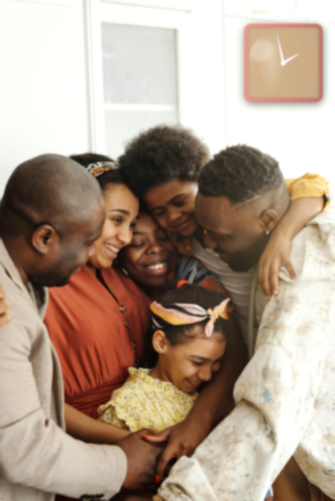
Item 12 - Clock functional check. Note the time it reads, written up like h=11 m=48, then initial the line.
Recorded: h=1 m=58
